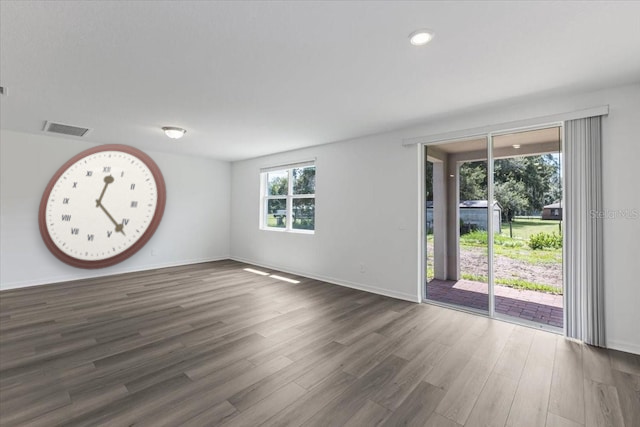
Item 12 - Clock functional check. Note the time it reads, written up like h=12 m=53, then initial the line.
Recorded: h=12 m=22
